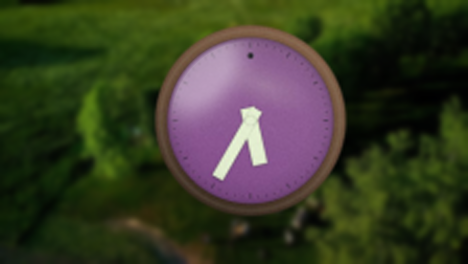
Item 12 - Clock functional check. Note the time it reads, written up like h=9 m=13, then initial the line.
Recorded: h=5 m=35
